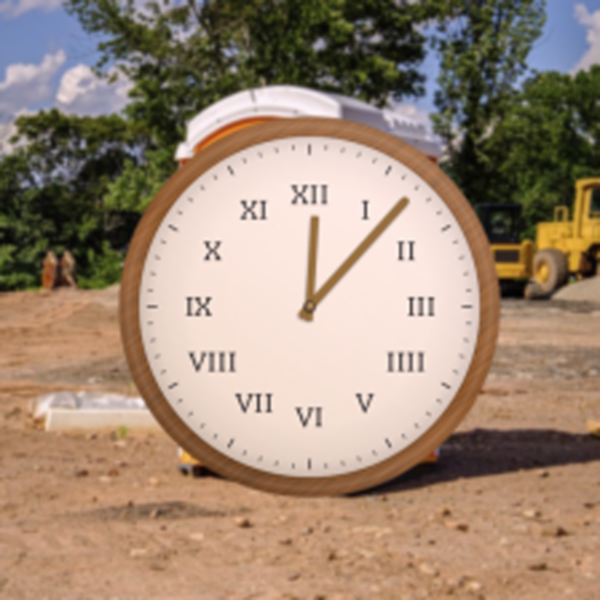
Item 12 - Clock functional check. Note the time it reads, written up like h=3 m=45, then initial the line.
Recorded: h=12 m=7
